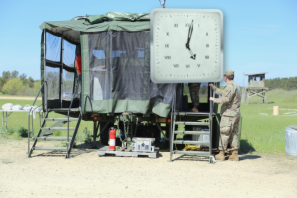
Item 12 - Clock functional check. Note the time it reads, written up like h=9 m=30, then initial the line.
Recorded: h=5 m=2
